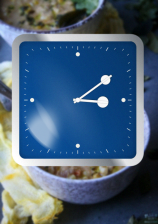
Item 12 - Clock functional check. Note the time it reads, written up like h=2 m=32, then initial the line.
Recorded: h=3 m=9
